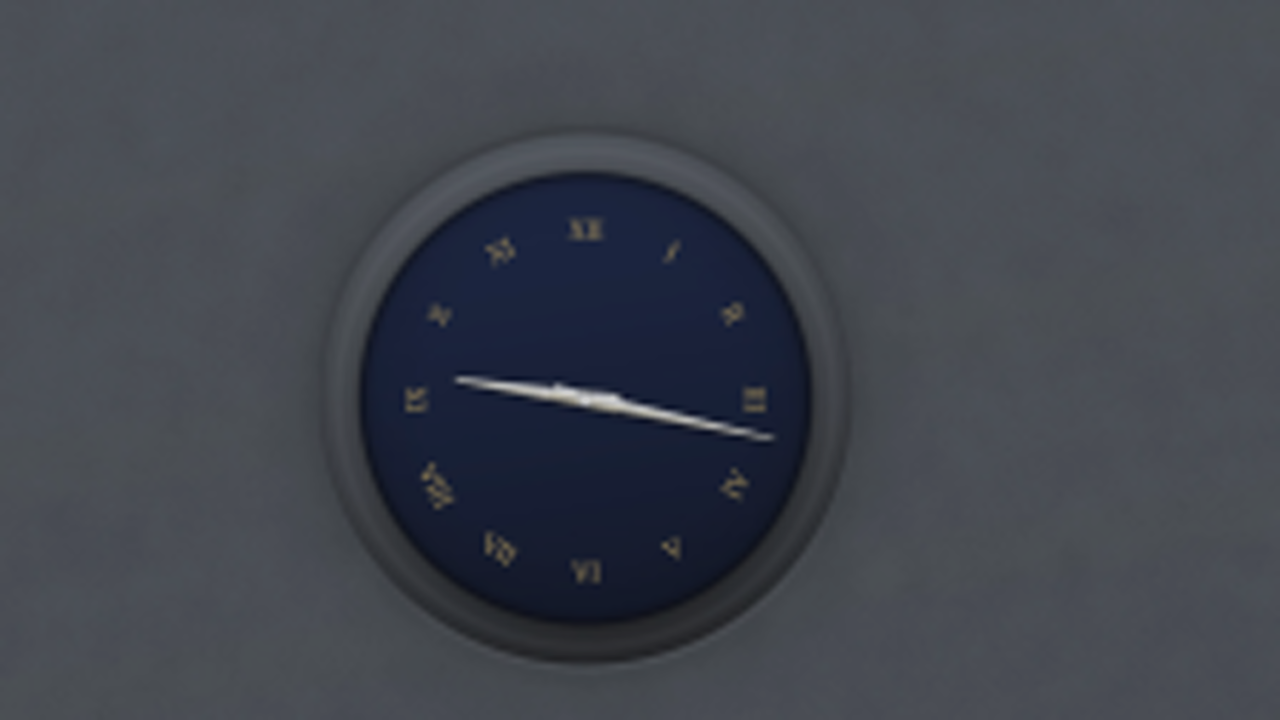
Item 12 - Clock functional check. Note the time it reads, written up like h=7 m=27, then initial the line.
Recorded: h=9 m=17
